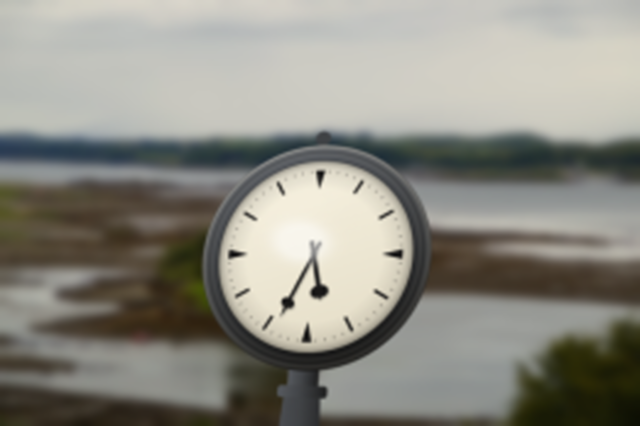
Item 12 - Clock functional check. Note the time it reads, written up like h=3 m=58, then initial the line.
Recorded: h=5 m=34
